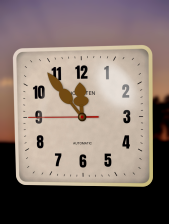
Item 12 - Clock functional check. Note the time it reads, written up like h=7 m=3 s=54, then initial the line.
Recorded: h=11 m=53 s=45
